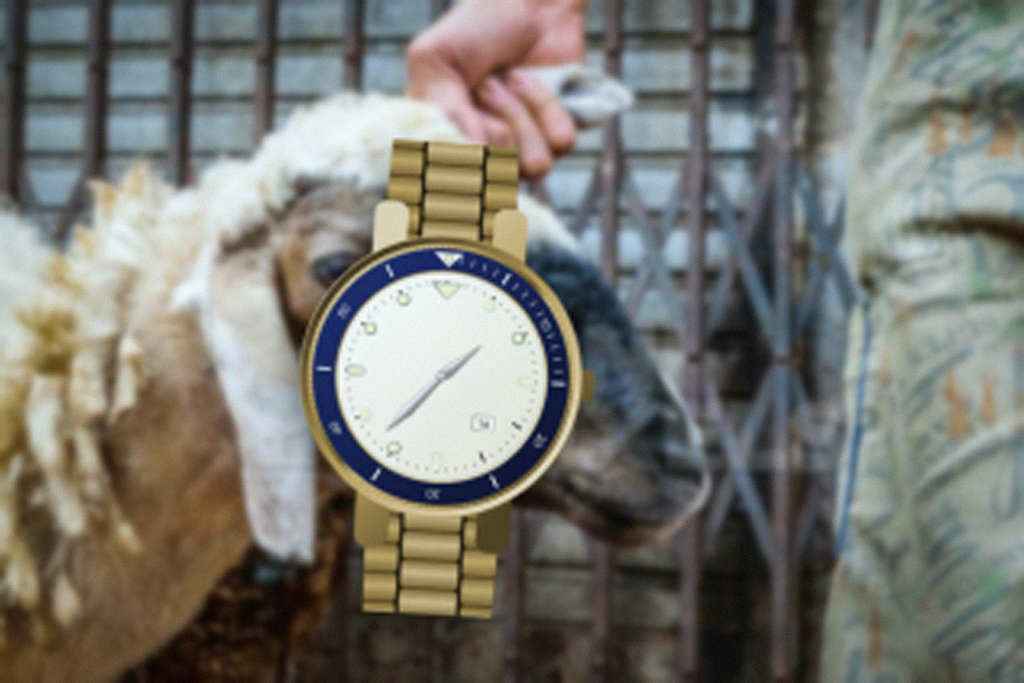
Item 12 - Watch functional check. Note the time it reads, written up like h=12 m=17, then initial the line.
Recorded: h=1 m=37
